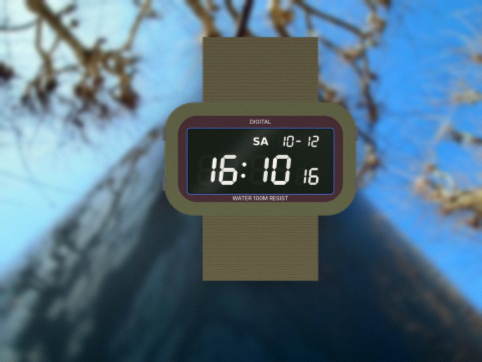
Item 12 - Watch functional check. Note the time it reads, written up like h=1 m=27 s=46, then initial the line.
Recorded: h=16 m=10 s=16
